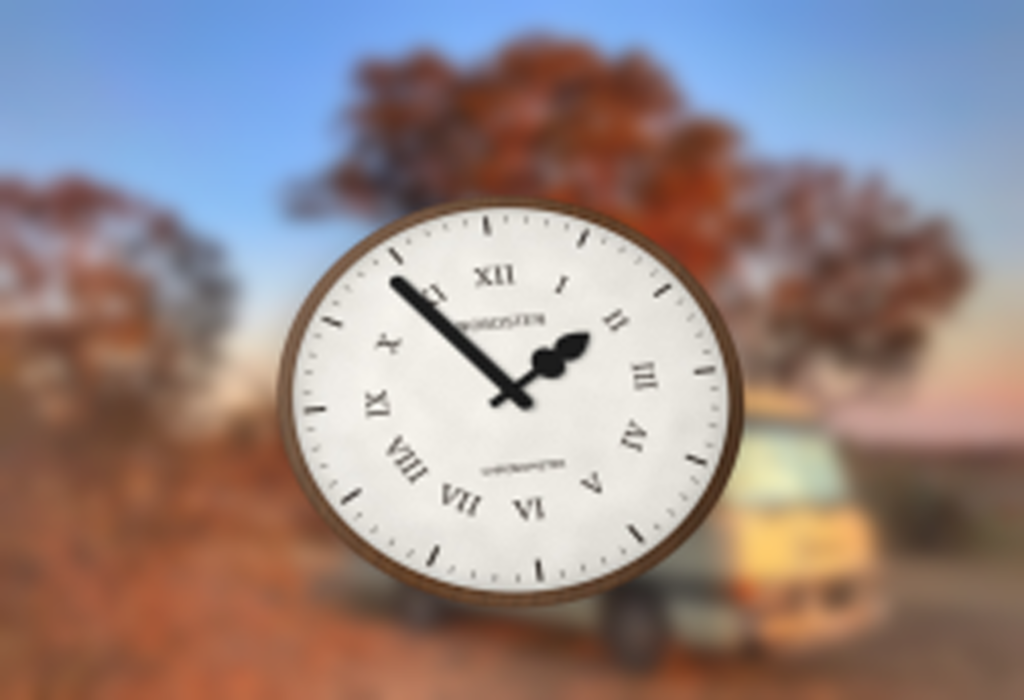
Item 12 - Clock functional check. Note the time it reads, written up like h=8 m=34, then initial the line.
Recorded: h=1 m=54
